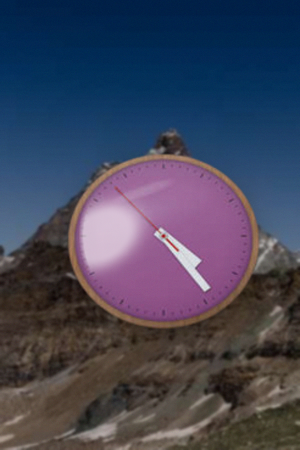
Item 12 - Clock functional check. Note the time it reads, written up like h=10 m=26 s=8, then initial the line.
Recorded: h=4 m=23 s=53
